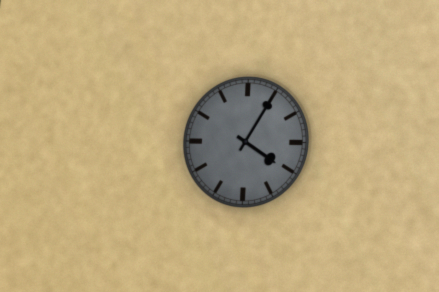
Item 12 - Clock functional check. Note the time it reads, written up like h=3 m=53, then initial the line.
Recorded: h=4 m=5
